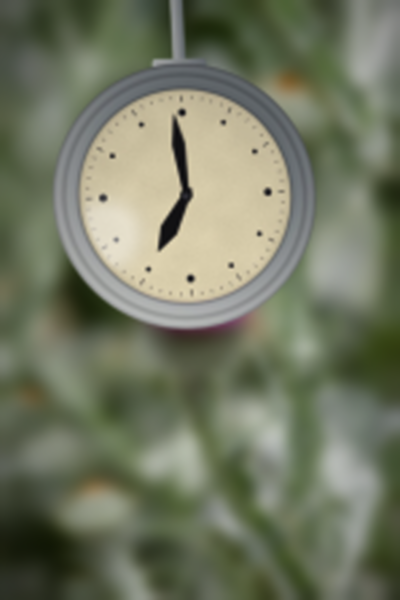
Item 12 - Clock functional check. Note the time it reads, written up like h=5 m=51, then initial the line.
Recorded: h=6 m=59
